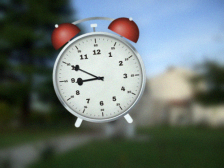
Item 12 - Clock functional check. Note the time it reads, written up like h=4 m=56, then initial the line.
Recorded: h=8 m=50
